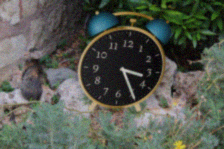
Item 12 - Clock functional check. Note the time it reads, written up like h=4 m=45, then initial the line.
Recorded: h=3 m=25
